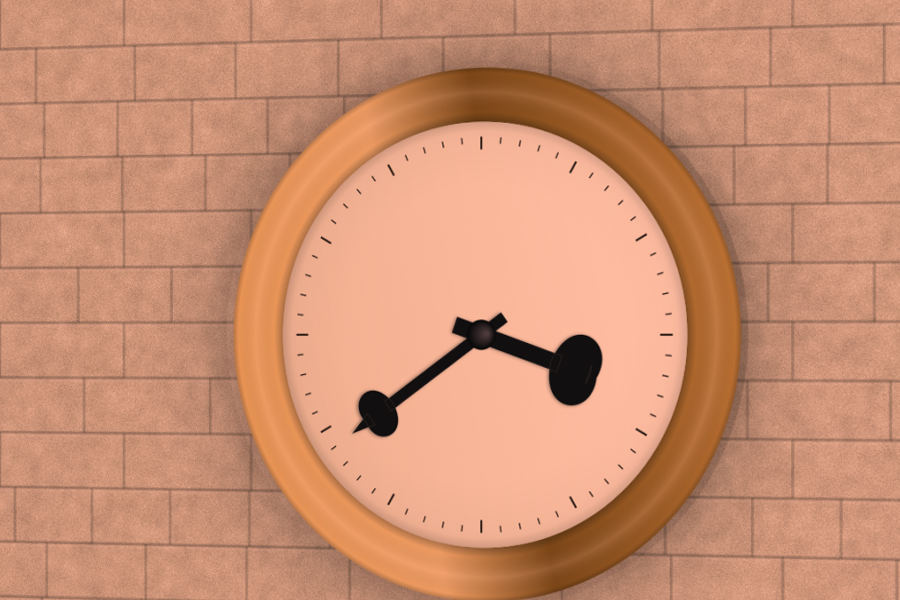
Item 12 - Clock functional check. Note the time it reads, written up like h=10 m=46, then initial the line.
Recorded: h=3 m=39
